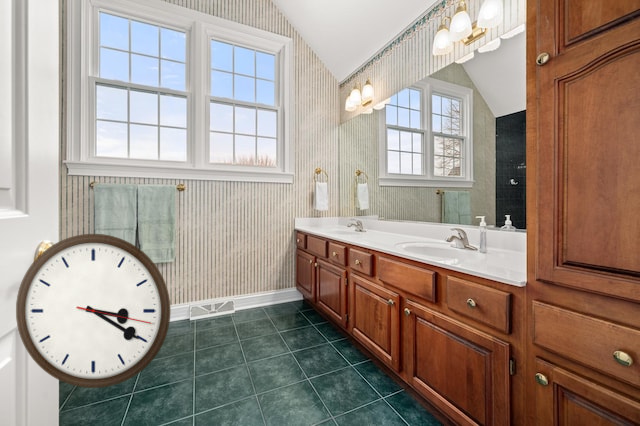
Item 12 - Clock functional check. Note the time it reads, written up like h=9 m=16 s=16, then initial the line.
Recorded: h=3 m=20 s=17
